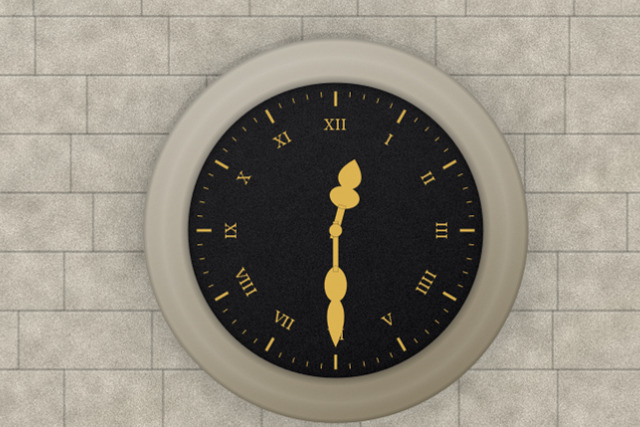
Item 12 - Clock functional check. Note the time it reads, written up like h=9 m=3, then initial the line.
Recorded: h=12 m=30
